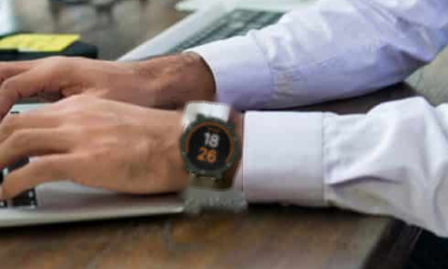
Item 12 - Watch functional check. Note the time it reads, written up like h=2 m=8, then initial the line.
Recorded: h=18 m=26
